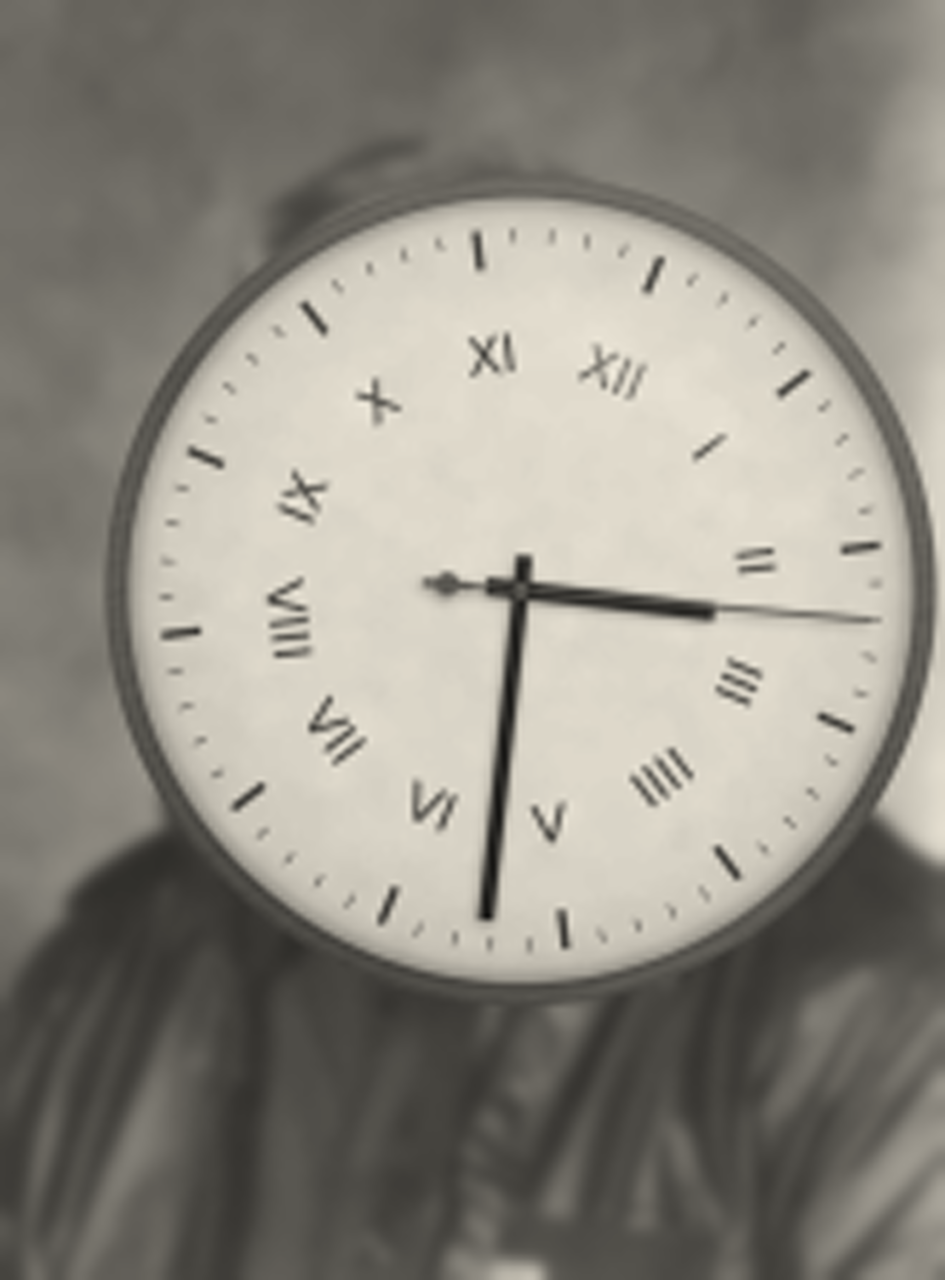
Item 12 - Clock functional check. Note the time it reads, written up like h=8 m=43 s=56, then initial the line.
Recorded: h=2 m=27 s=12
